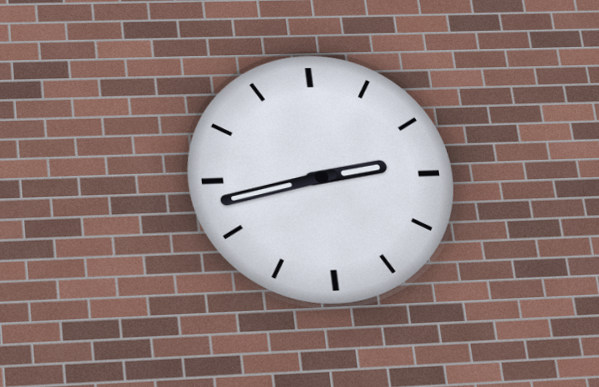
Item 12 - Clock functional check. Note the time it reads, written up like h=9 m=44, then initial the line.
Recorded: h=2 m=43
